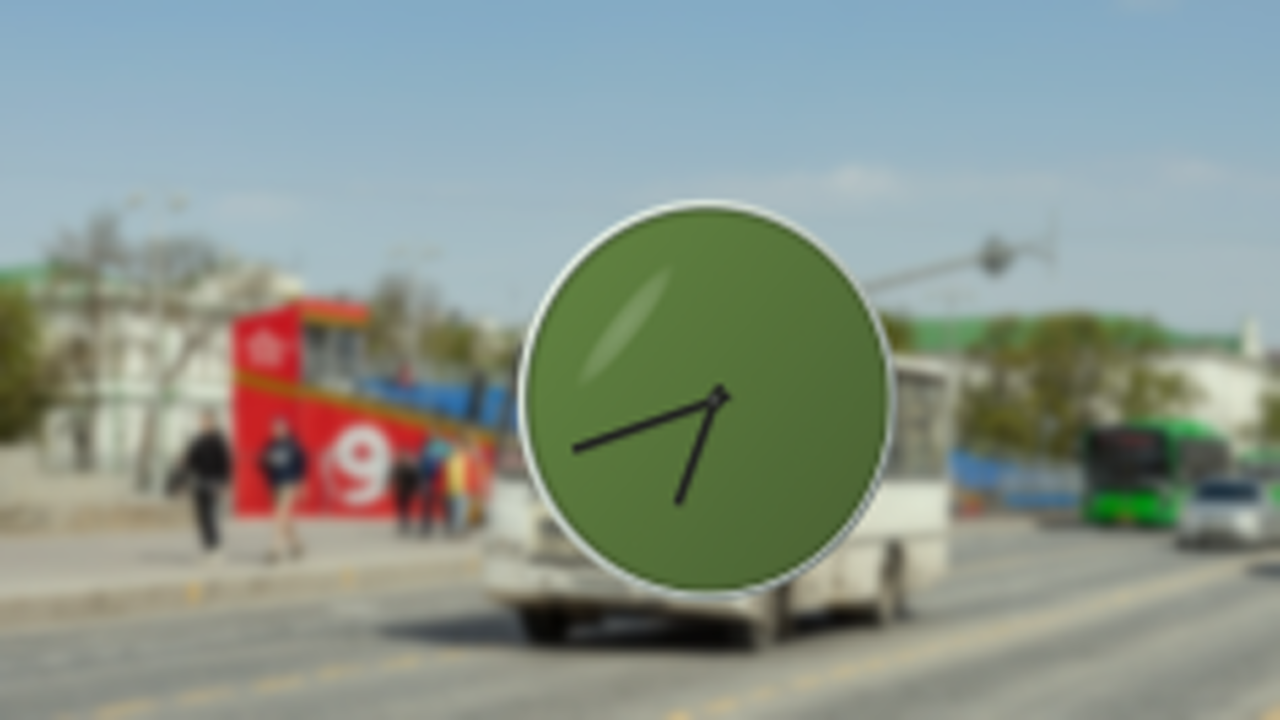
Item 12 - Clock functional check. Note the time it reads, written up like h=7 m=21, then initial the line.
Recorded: h=6 m=42
